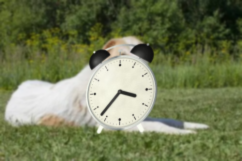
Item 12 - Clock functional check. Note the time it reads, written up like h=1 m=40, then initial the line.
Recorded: h=3 m=37
